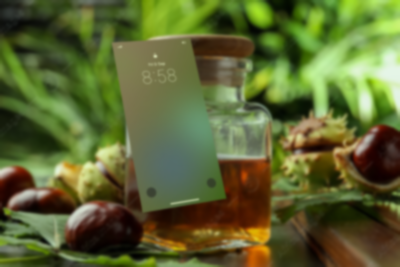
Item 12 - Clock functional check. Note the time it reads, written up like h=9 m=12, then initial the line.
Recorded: h=8 m=58
